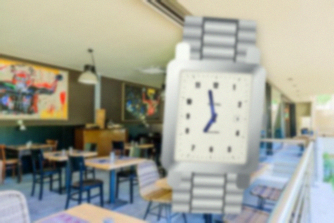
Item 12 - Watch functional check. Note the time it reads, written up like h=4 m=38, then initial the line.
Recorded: h=6 m=58
